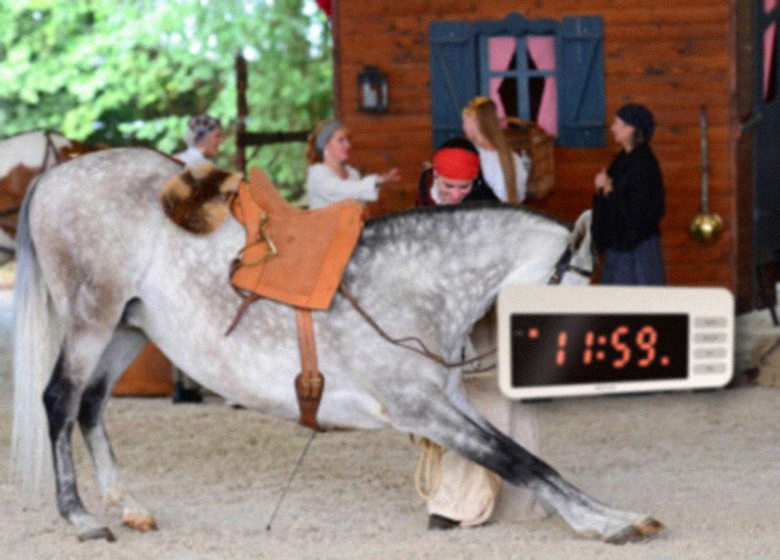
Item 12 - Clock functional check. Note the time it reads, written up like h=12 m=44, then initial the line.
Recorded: h=11 m=59
